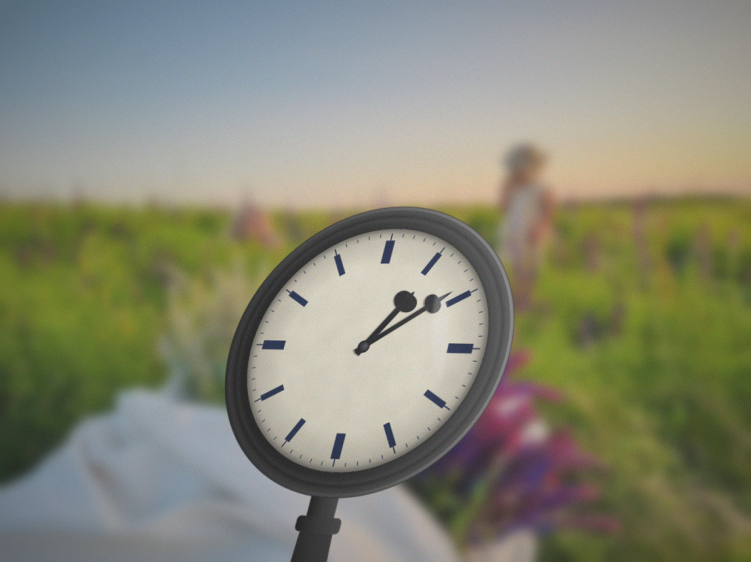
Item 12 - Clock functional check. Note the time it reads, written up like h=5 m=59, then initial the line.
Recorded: h=1 m=9
